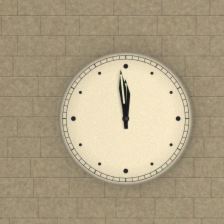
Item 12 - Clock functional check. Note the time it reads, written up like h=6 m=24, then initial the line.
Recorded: h=11 m=59
